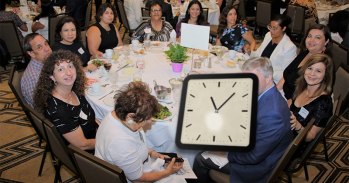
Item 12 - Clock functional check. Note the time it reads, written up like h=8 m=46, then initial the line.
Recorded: h=11 m=7
